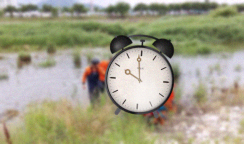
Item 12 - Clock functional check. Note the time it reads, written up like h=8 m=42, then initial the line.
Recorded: h=9 m=59
